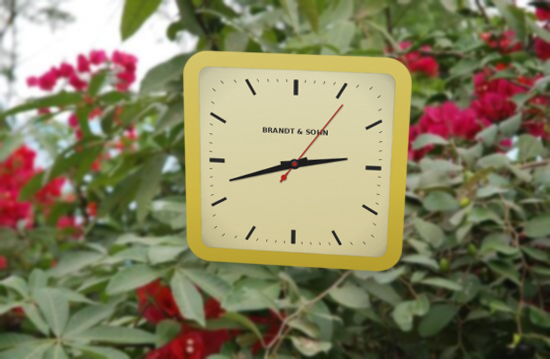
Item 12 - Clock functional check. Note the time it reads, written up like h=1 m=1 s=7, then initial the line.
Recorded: h=2 m=42 s=6
